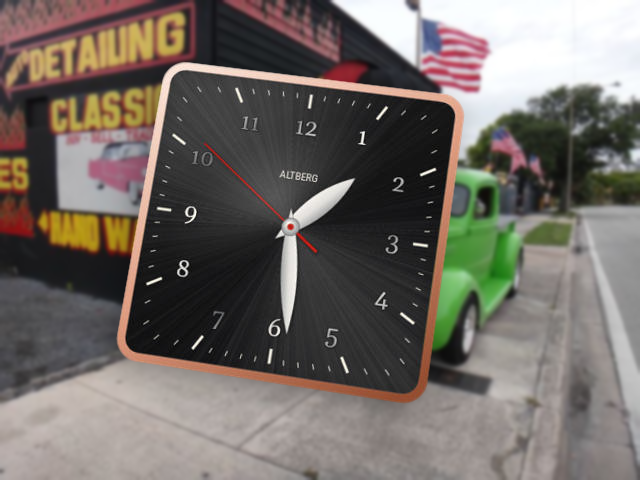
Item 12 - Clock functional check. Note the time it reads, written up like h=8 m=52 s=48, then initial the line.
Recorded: h=1 m=28 s=51
